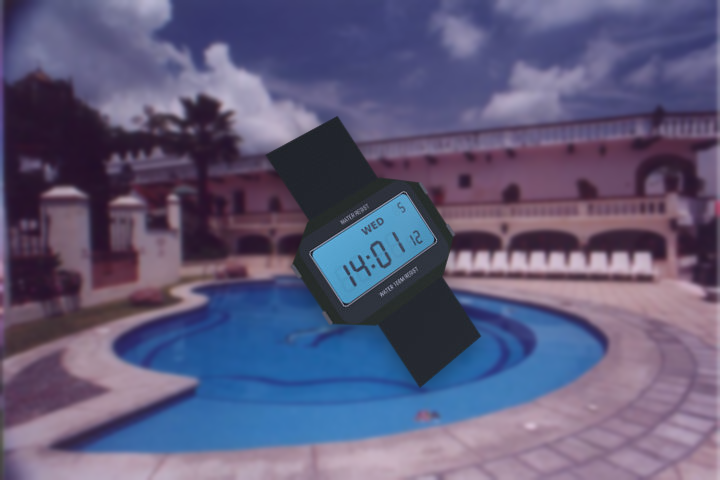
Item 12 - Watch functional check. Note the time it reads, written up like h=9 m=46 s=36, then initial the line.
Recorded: h=14 m=1 s=12
